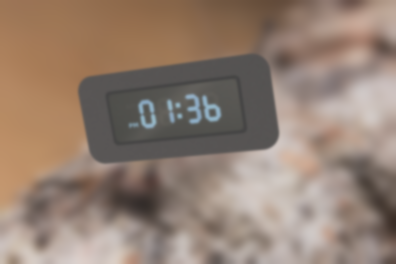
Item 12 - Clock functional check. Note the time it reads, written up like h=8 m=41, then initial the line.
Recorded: h=1 m=36
